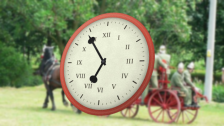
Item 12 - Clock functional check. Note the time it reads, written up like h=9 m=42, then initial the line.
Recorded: h=6 m=54
